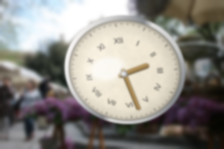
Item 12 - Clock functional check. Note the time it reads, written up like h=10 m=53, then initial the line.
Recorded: h=2 m=28
